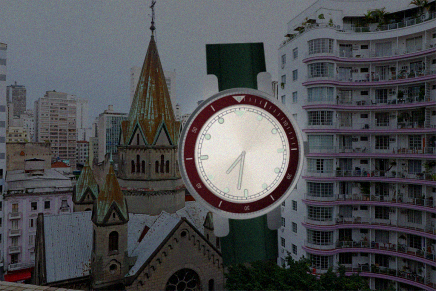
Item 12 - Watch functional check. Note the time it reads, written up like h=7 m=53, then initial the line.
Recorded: h=7 m=32
